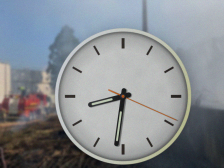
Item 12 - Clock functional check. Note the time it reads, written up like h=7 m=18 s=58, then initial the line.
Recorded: h=8 m=31 s=19
